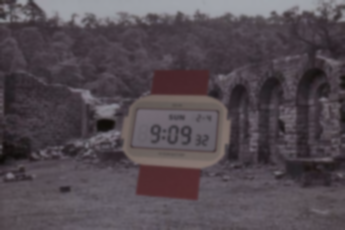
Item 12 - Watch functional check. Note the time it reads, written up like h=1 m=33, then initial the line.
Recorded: h=9 m=9
